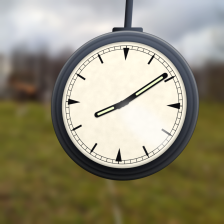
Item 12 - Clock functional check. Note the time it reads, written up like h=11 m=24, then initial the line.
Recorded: h=8 m=9
